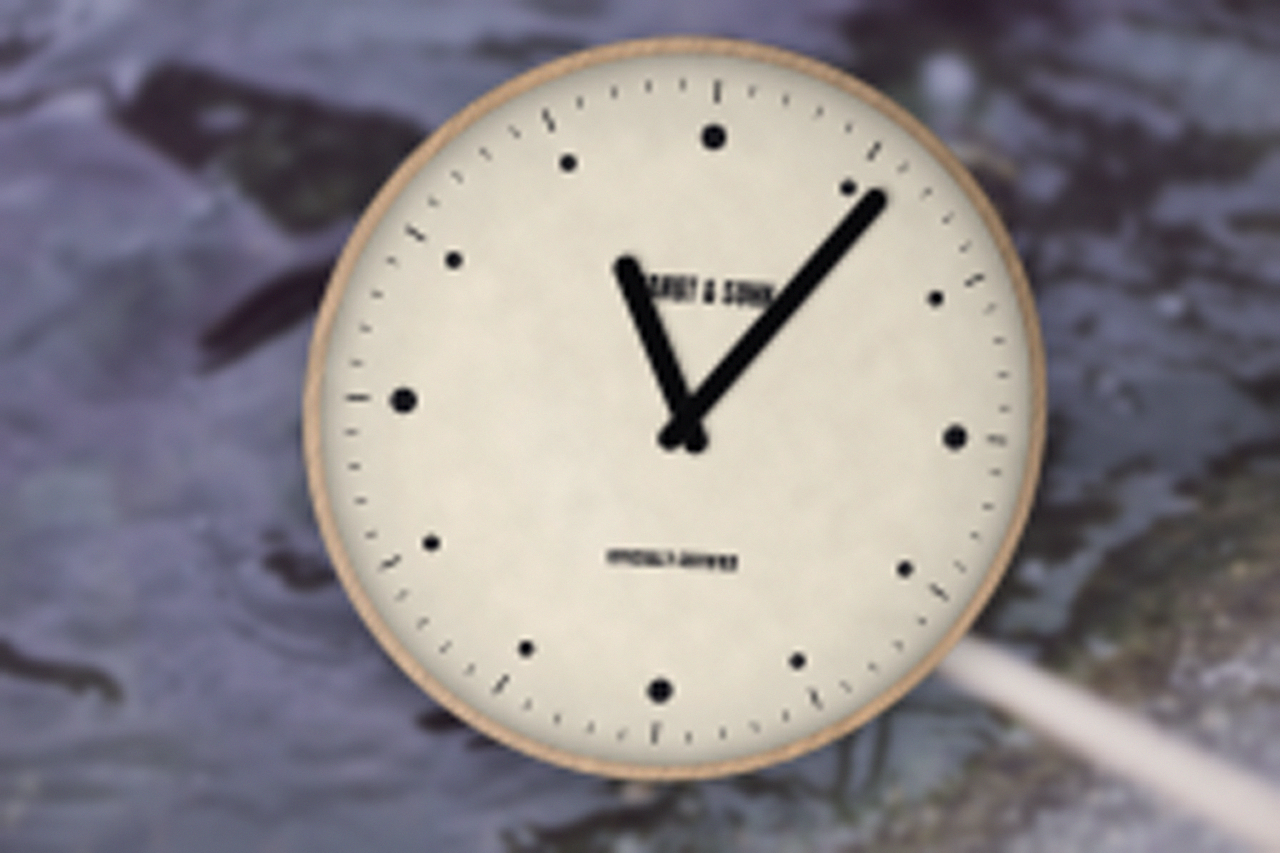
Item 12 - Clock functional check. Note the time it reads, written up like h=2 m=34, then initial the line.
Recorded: h=11 m=6
